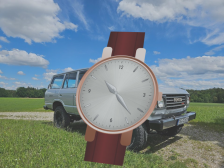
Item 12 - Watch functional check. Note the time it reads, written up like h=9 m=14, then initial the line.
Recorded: h=10 m=23
